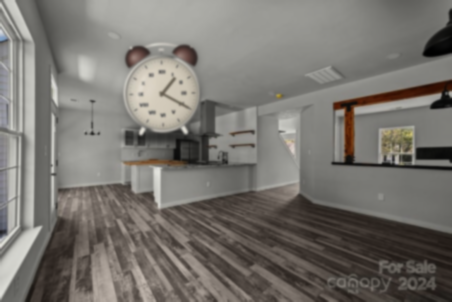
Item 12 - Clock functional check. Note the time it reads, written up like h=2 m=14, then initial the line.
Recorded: h=1 m=20
